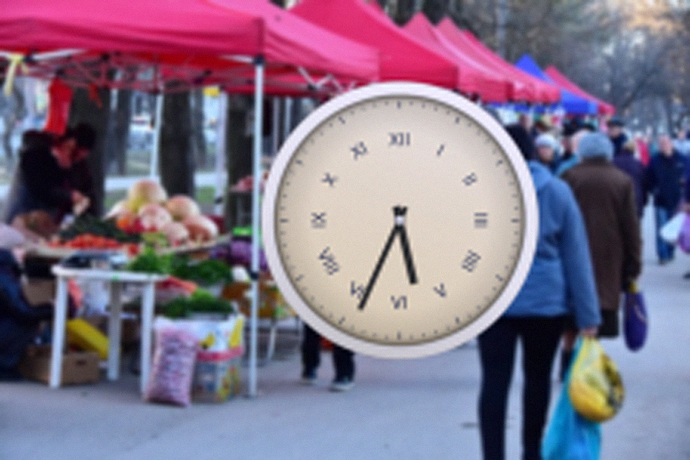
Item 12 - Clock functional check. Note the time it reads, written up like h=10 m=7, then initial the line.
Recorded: h=5 m=34
